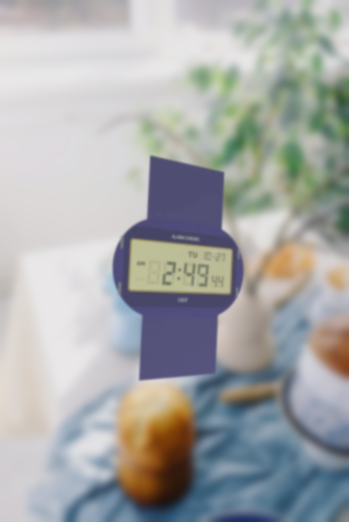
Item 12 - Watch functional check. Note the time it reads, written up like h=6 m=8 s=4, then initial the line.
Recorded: h=2 m=49 s=44
